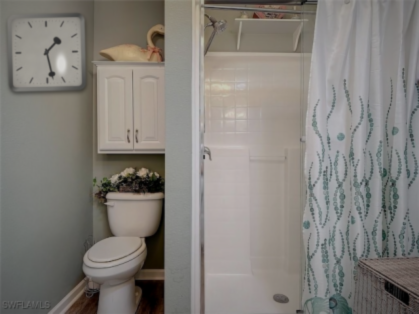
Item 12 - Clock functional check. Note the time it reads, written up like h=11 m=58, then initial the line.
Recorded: h=1 m=28
